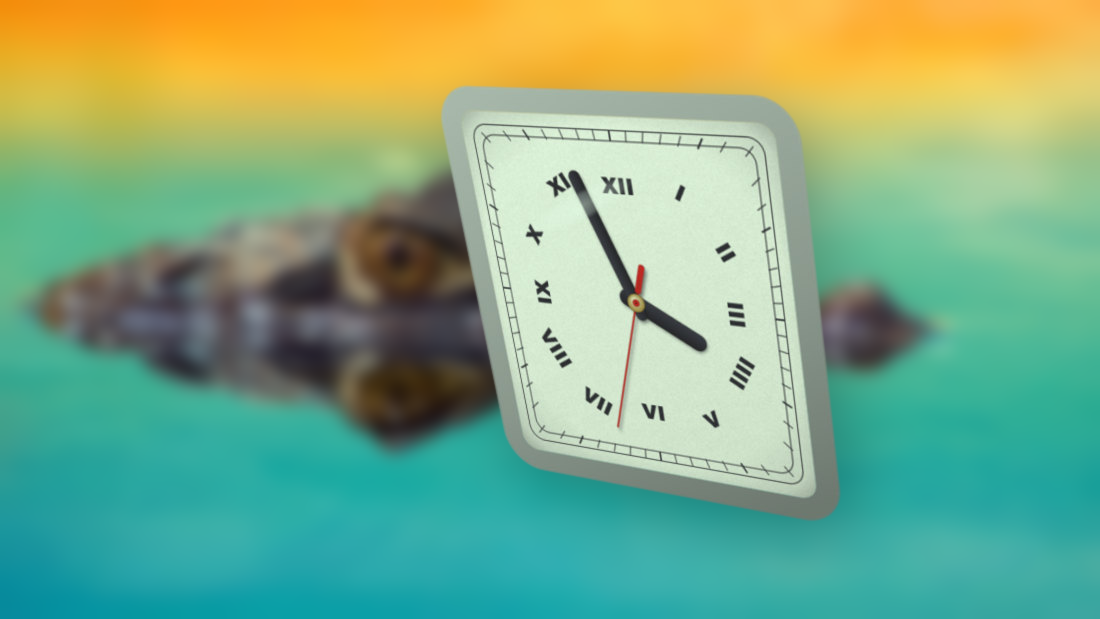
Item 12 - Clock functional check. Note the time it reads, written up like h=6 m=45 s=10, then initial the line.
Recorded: h=3 m=56 s=33
